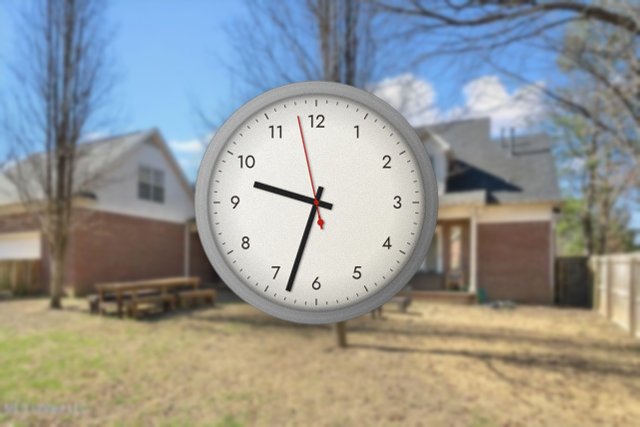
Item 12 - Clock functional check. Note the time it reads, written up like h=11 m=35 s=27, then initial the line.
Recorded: h=9 m=32 s=58
